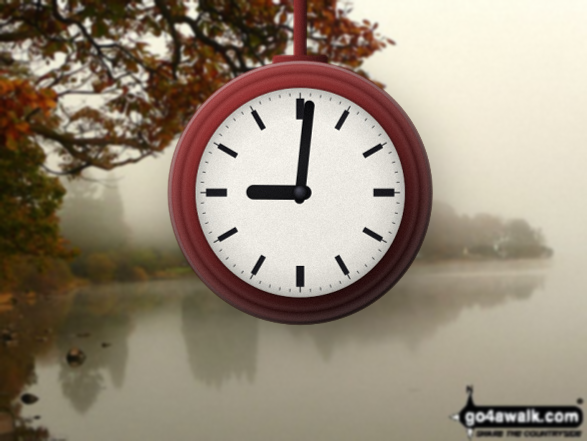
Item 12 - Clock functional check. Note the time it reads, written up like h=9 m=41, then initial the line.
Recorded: h=9 m=1
